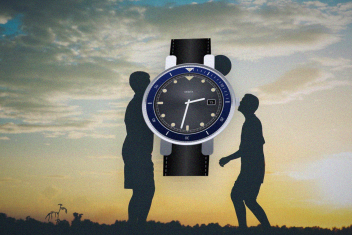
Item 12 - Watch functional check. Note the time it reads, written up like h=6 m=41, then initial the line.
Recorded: h=2 m=32
